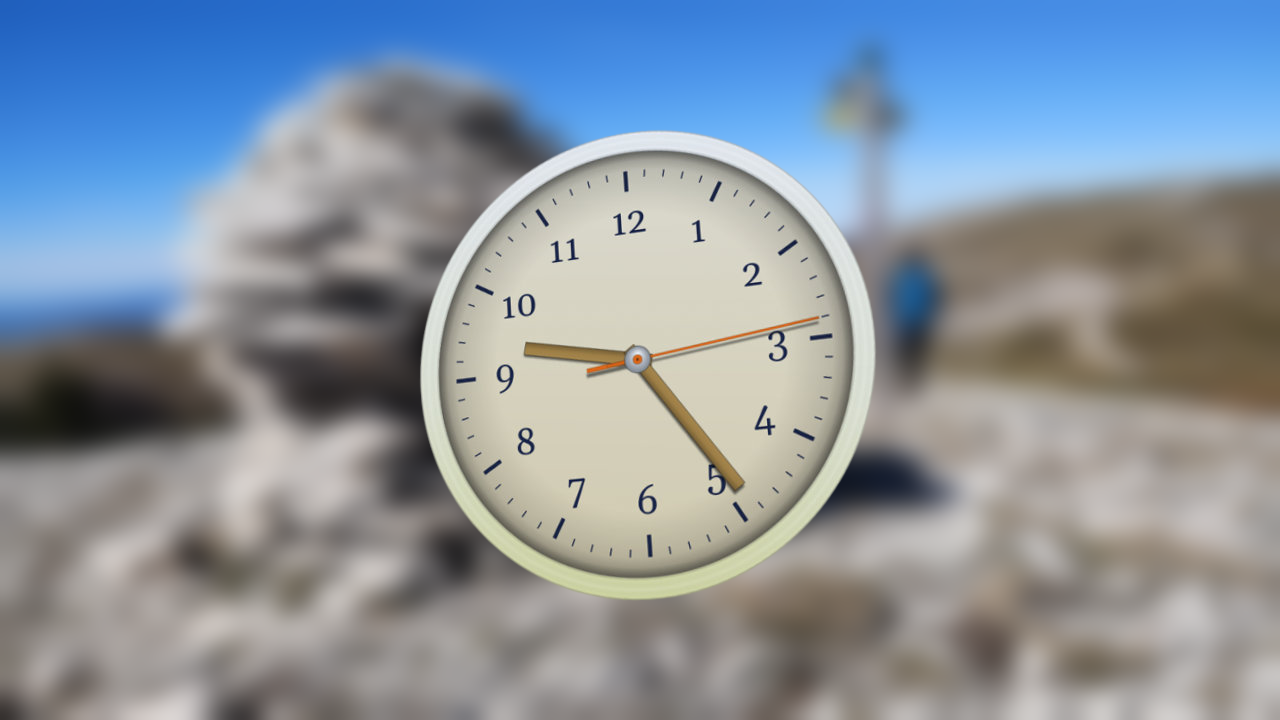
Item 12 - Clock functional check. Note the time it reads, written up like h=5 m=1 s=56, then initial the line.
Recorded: h=9 m=24 s=14
